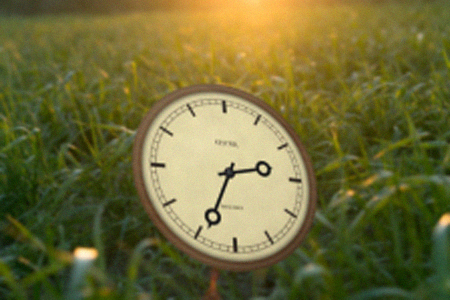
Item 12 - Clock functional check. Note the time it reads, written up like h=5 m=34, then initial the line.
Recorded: h=2 m=34
